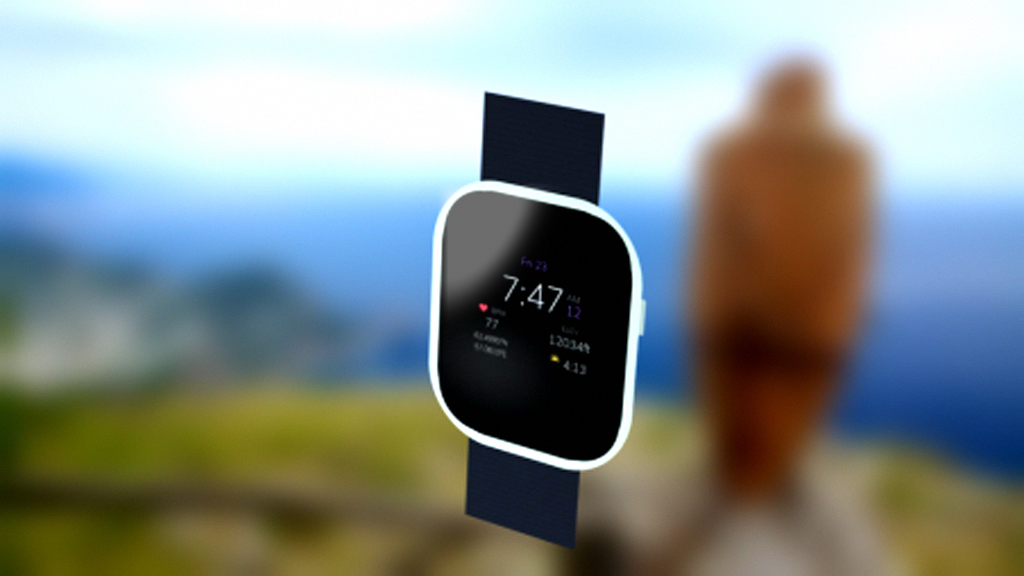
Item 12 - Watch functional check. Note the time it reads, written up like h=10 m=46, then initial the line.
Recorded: h=7 m=47
